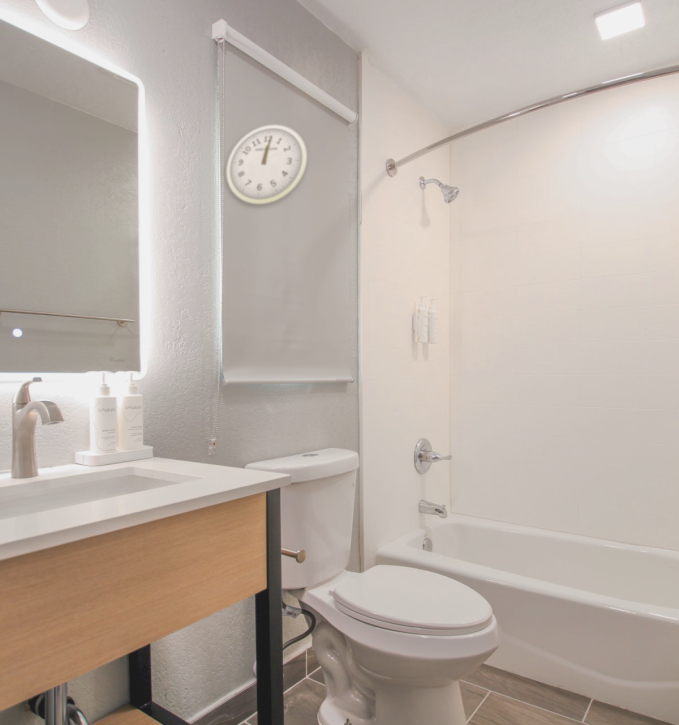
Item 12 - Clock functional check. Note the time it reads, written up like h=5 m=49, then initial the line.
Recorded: h=12 m=1
